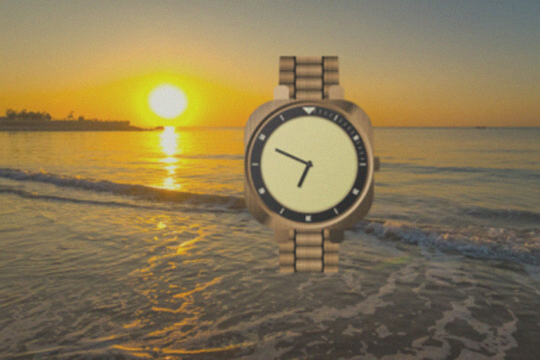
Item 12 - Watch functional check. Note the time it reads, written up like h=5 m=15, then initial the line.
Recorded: h=6 m=49
